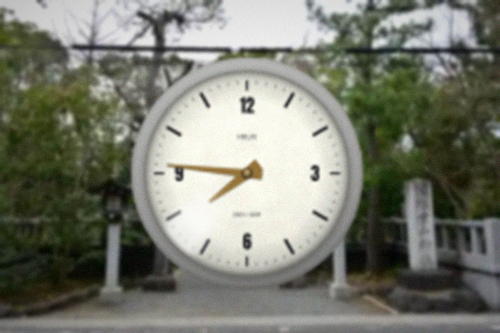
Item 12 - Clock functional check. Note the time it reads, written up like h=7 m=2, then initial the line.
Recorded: h=7 m=46
